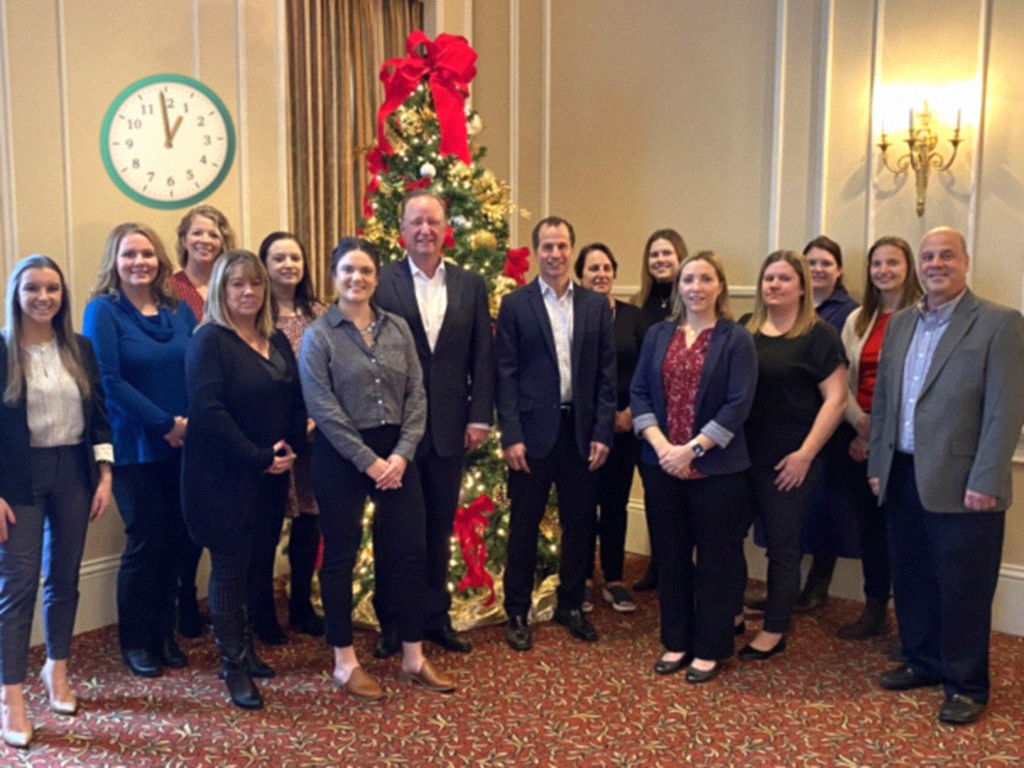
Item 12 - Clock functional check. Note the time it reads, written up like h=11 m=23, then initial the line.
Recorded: h=12 m=59
